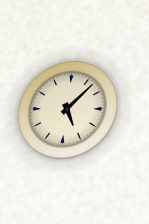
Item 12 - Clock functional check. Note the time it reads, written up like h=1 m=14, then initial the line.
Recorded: h=5 m=7
